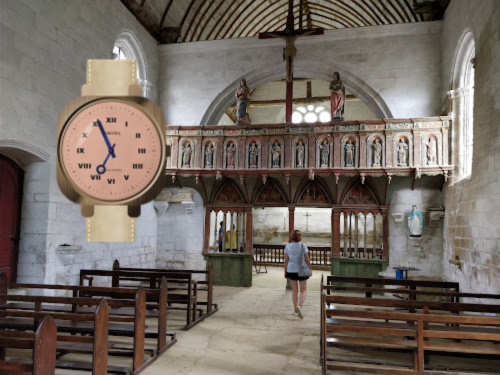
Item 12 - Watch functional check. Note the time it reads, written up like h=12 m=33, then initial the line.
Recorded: h=6 m=56
